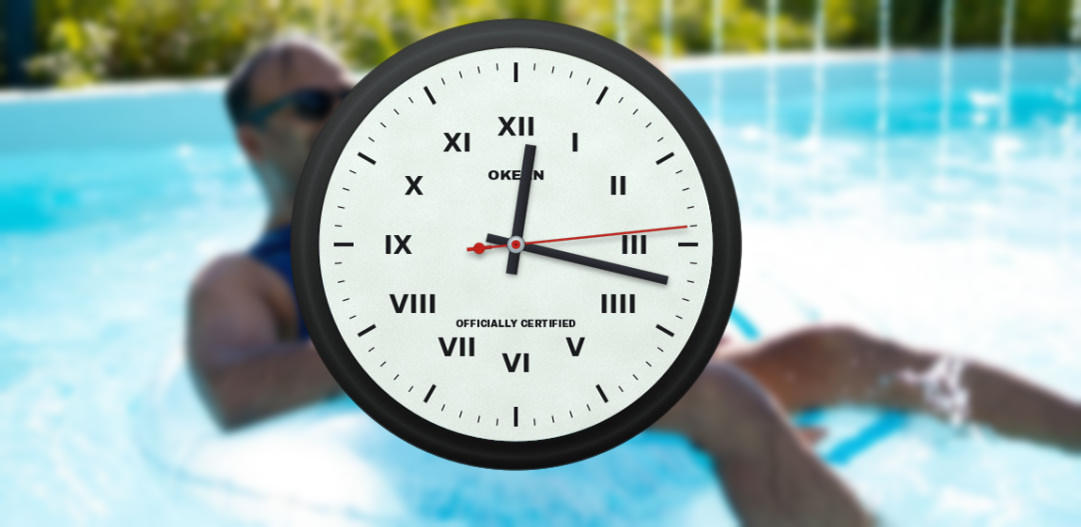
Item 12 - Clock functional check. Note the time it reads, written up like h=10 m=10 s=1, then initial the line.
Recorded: h=12 m=17 s=14
